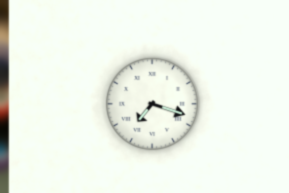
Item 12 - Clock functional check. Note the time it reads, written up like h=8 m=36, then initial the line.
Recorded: h=7 m=18
